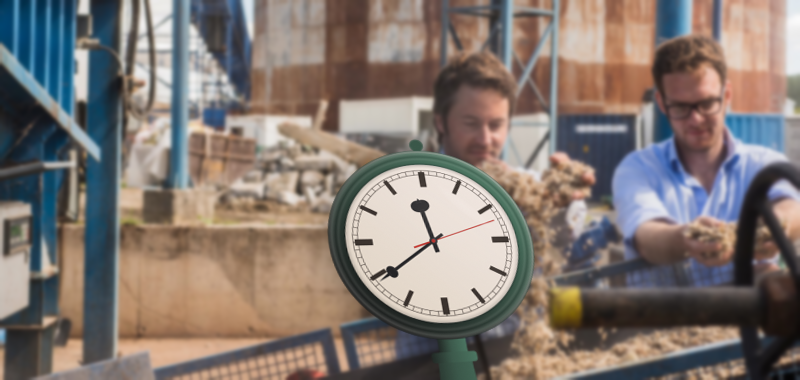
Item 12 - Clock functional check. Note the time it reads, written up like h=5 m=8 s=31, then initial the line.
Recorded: h=11 m=39 s=12
